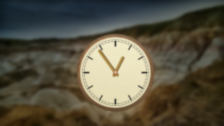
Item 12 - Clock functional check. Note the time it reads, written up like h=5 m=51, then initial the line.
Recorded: h=12 m=54
